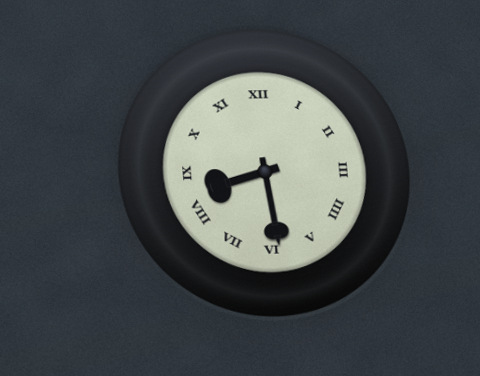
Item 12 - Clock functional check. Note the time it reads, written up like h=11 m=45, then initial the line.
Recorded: h=8 m=29
